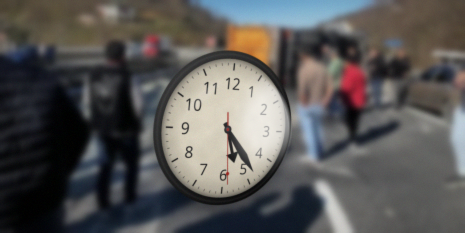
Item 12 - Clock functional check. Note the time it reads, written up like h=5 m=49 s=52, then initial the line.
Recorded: h=5 m=23 s=29
